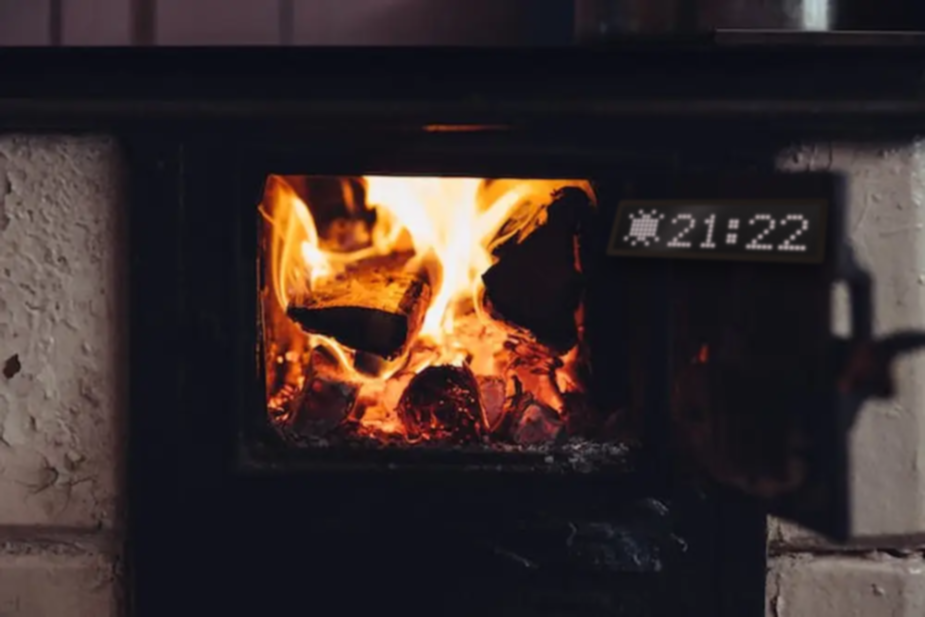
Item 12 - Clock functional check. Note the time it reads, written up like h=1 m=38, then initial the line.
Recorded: h=21 m=22
